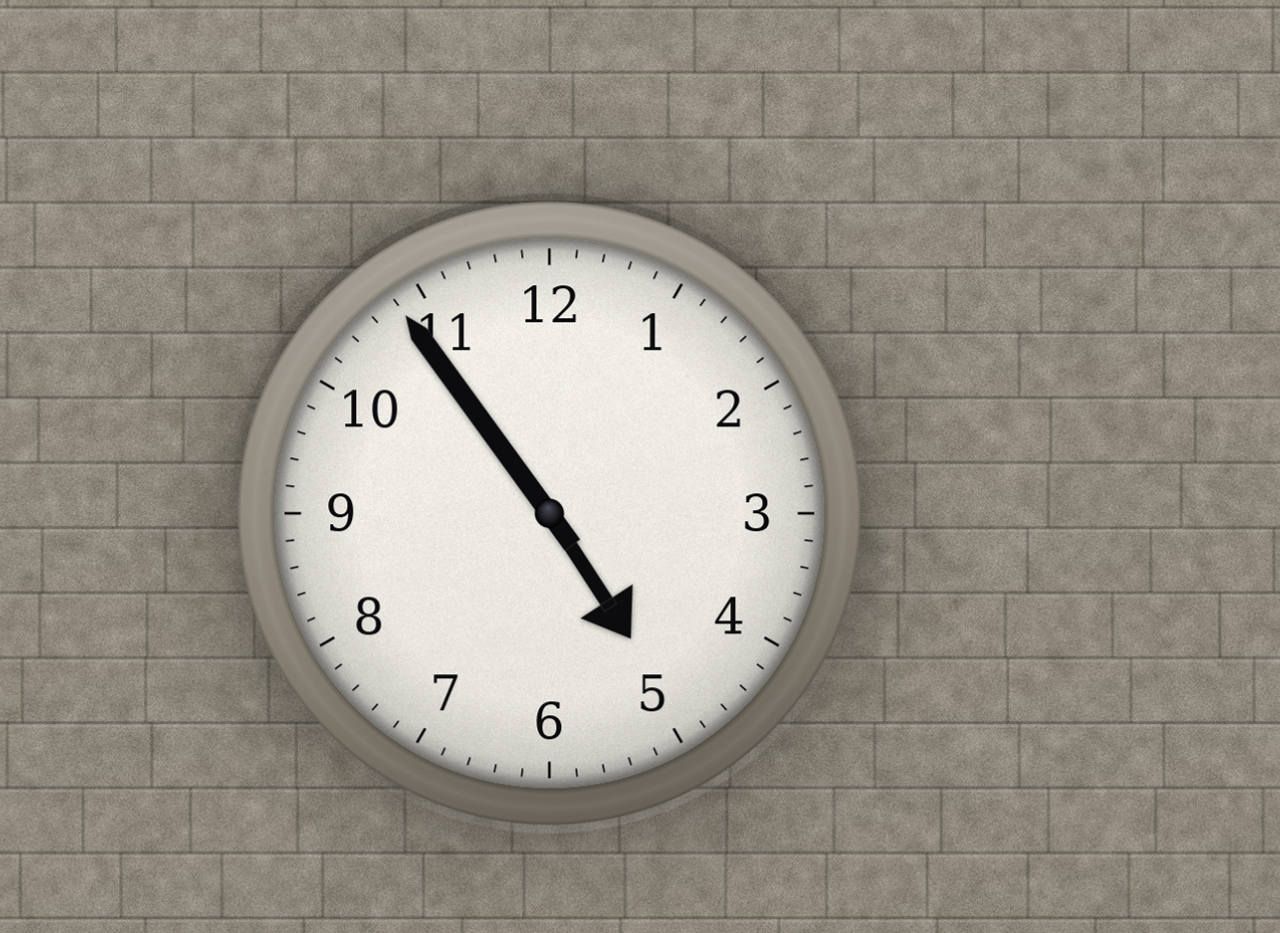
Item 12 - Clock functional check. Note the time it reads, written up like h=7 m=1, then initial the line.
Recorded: h=4 m=54
